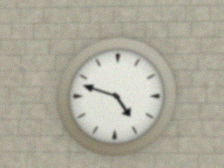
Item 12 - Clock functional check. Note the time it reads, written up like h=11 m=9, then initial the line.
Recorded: h=4 m=48
